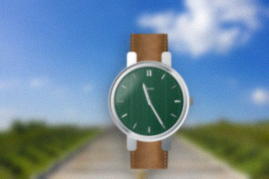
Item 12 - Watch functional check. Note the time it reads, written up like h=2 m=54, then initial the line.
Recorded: h=11 m=25
